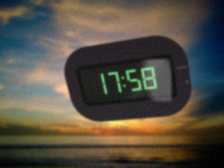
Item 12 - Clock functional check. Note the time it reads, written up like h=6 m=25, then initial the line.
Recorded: h=17 m=58
